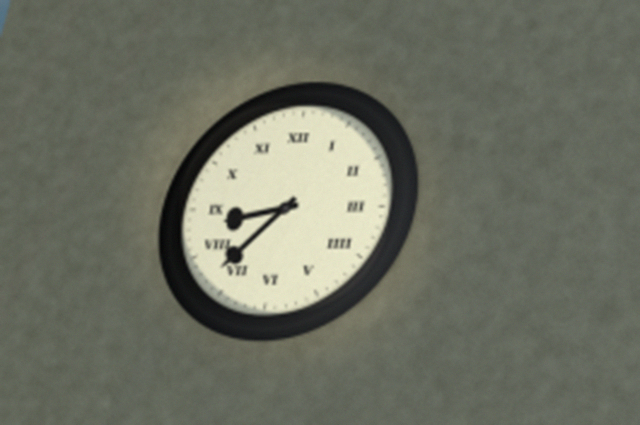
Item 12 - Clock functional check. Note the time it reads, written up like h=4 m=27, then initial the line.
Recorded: h=8 m=37
